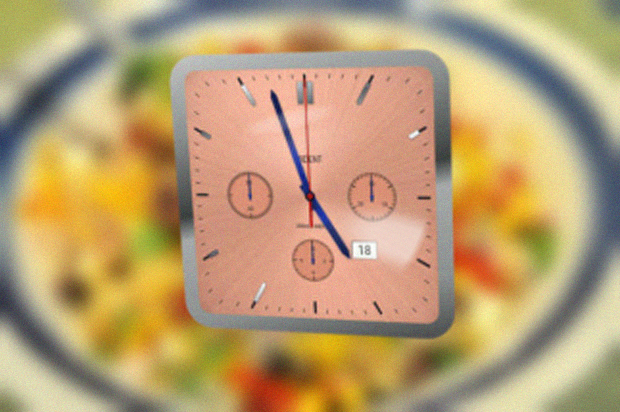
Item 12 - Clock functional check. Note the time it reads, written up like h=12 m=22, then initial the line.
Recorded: h=4 m=57
